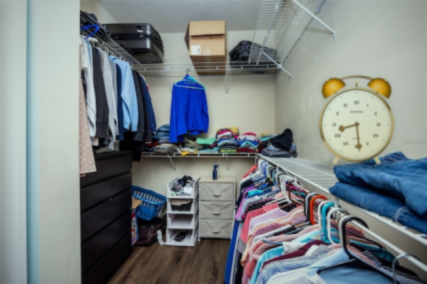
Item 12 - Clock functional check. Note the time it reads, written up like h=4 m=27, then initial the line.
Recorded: h=8 m=29
